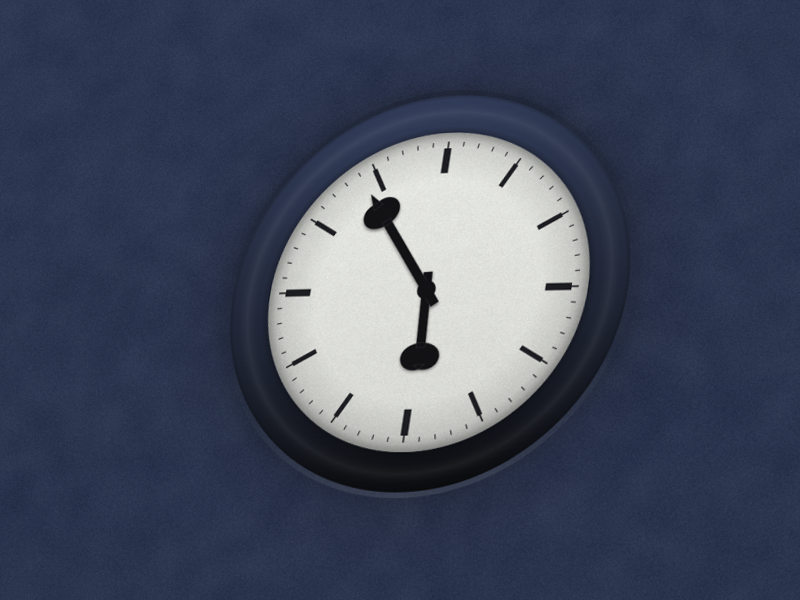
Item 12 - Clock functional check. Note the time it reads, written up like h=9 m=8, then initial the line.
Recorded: h=5 m=54
